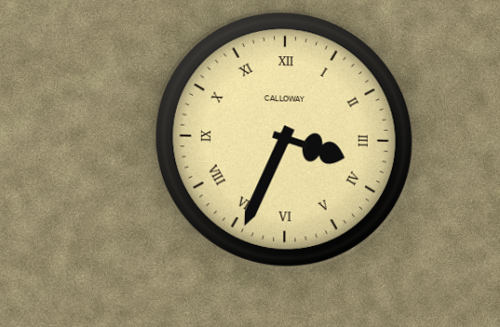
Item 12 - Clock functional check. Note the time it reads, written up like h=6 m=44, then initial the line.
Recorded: h=3 m=34
